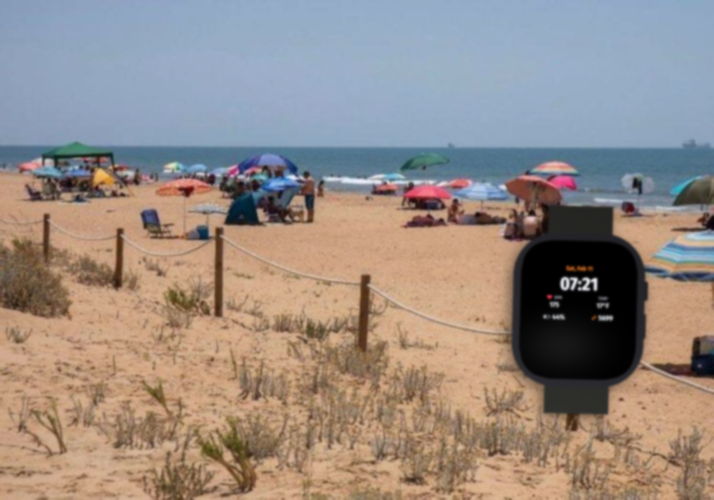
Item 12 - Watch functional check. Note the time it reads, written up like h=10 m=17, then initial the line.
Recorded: h=7 m=21
